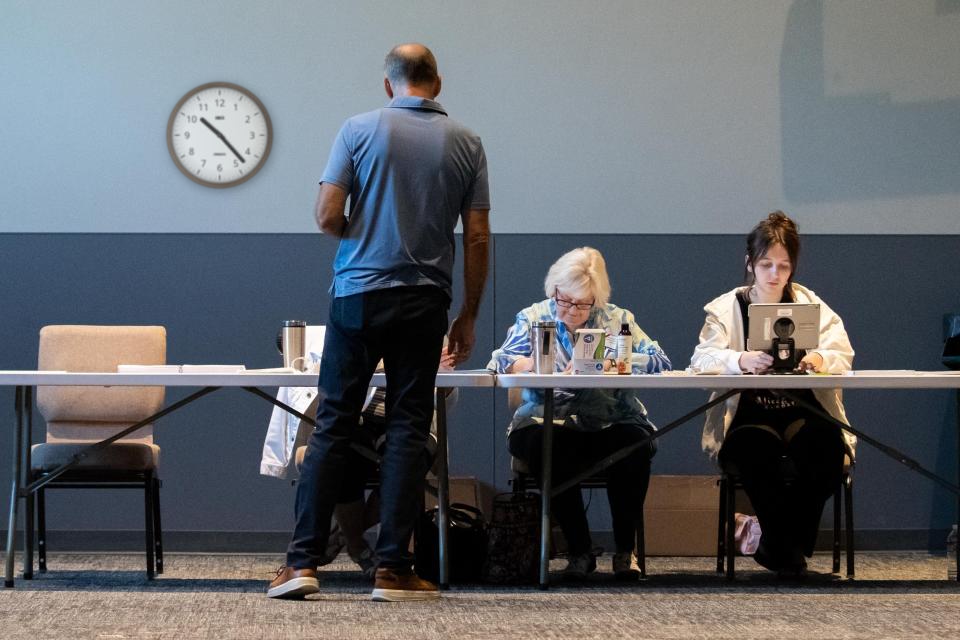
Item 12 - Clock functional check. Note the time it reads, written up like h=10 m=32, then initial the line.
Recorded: h=10 m=23
